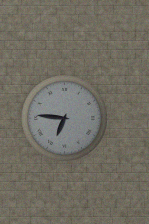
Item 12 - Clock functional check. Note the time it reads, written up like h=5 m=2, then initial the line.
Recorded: h=6 m=46
